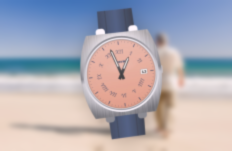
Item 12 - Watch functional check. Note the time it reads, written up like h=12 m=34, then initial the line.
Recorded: h=12 m=57
